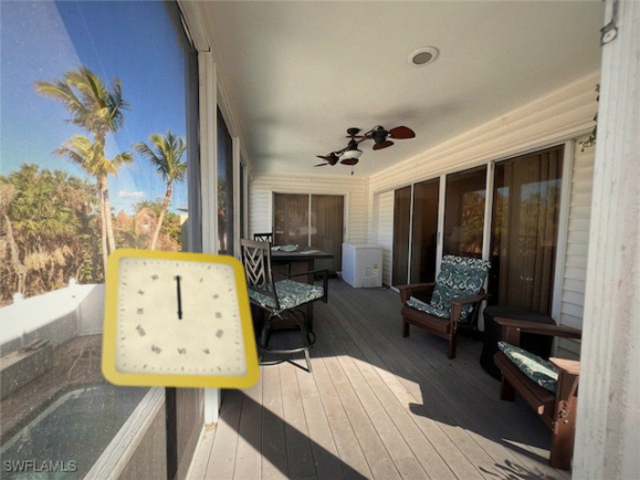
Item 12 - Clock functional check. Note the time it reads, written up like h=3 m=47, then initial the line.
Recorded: h=12 m=0
